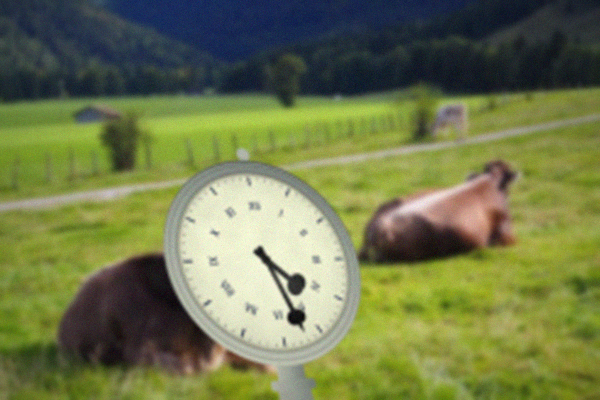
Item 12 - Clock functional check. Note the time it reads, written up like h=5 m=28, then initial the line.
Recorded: h=4 m=27
